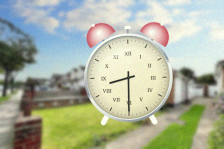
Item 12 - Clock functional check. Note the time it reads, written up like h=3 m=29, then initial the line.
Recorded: h=8 m=30
